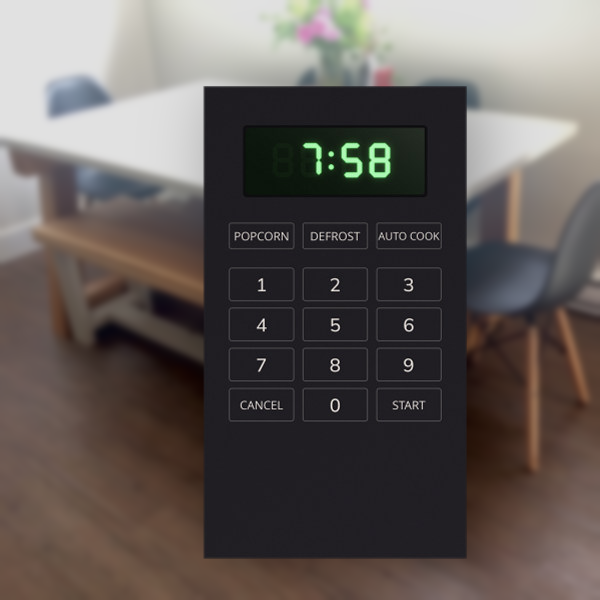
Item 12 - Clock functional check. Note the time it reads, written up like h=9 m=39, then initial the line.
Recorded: h=7 m=58
